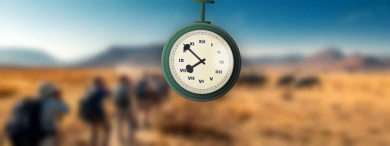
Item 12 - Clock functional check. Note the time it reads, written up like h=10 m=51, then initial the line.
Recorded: h=7 m=52
